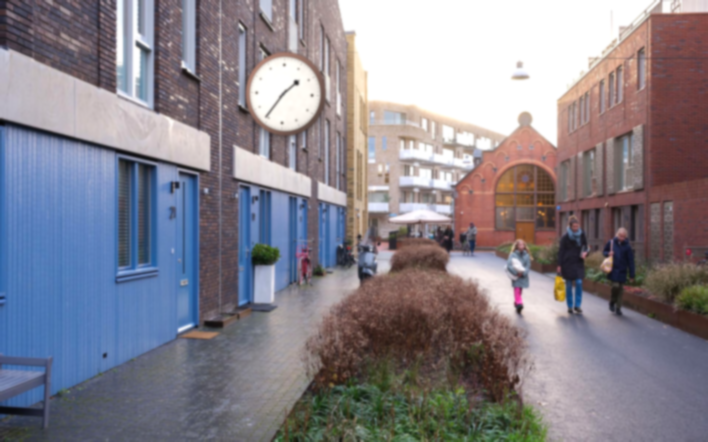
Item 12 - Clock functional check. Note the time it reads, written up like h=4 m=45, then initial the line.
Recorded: h=1 m=36
